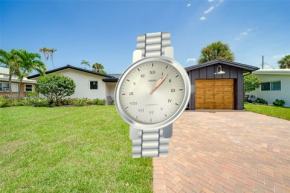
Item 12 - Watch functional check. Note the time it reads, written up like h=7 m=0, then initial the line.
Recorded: h=1 m=7
